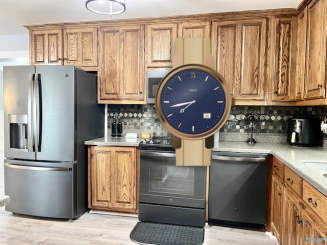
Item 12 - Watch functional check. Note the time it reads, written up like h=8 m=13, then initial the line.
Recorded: h=7 m=43
